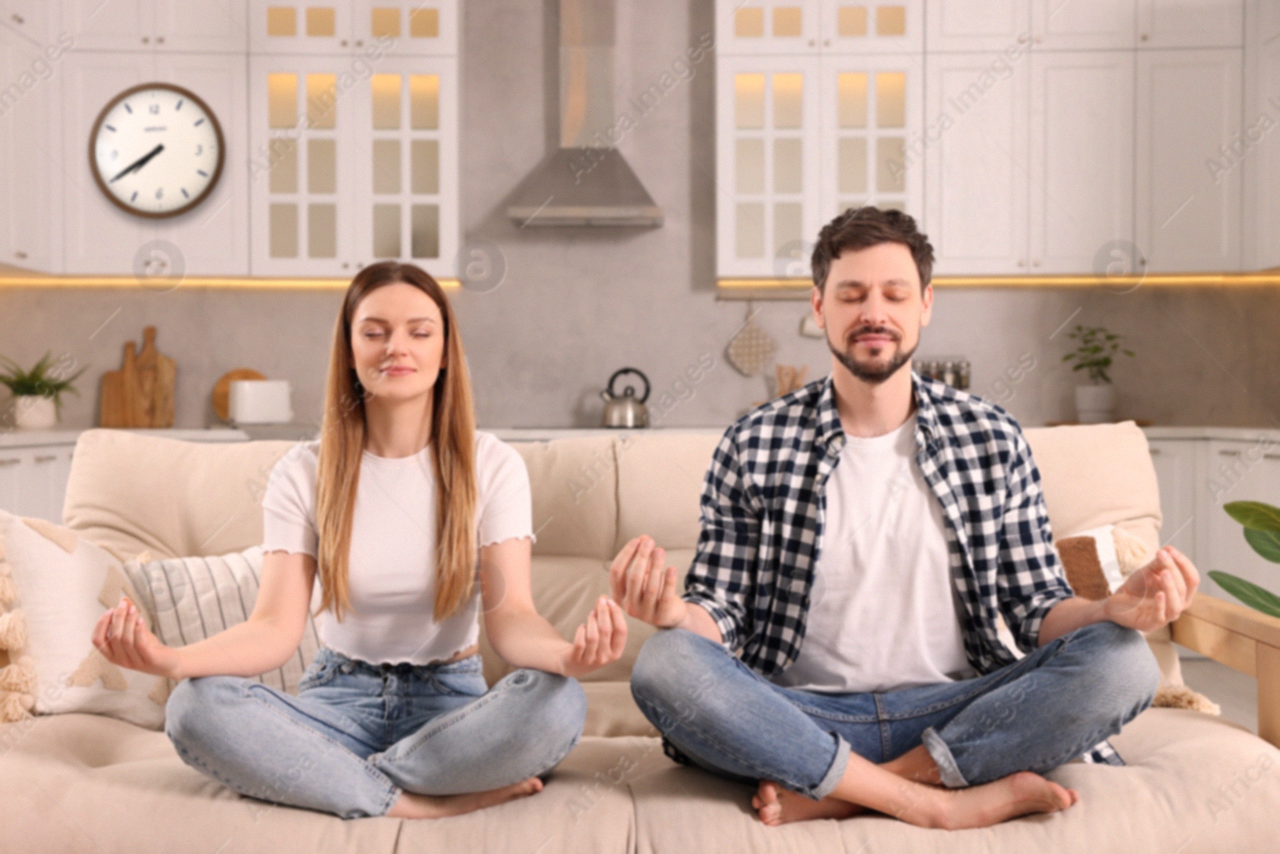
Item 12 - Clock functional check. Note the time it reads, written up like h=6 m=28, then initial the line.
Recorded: h=7 m=40
